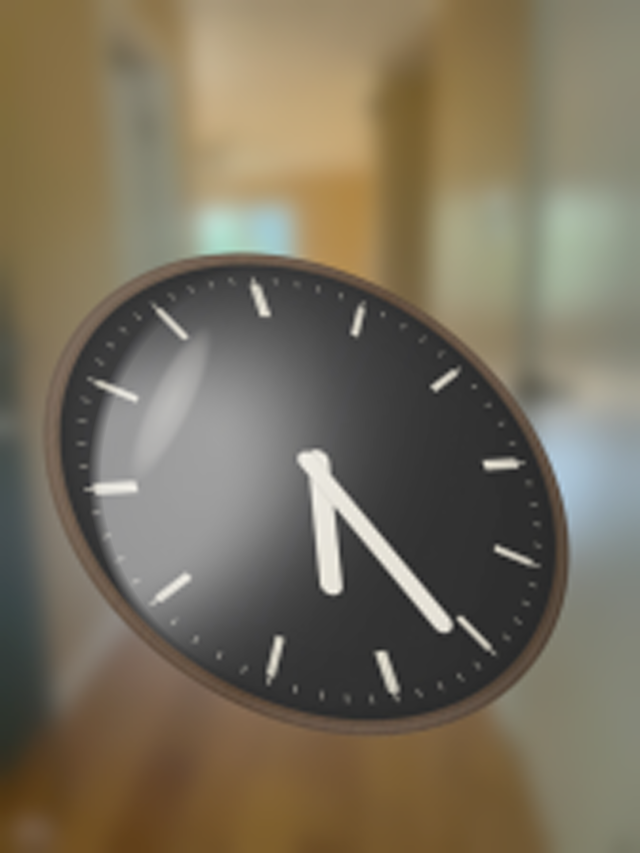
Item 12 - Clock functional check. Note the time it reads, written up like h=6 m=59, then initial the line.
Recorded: h=6 m=26
